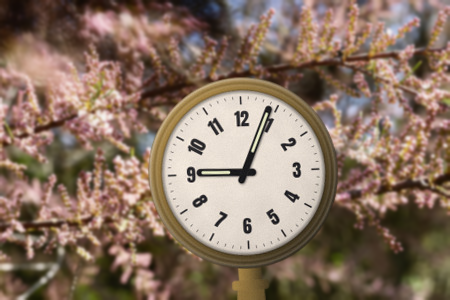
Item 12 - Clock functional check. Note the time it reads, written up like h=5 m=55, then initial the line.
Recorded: h=9 m=4
